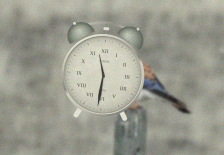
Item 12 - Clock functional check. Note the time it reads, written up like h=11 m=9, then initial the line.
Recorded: h=11 m=31
